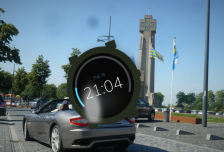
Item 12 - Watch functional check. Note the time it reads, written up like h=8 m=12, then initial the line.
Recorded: h=21 m=4
